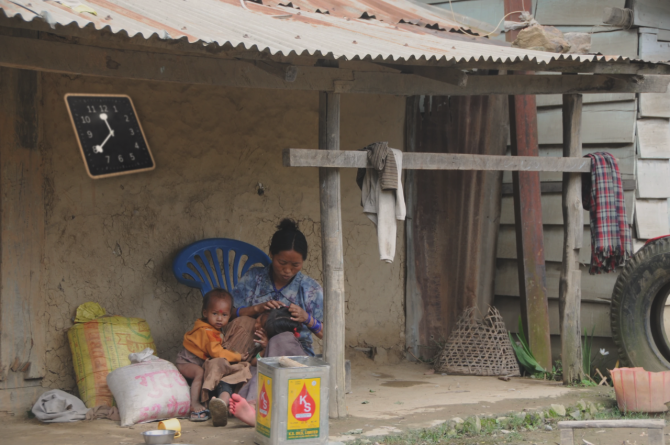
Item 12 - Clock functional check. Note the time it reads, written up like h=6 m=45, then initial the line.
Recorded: h=11 m=39
